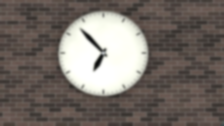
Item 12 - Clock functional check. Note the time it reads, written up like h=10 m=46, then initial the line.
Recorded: h=6 m=53
